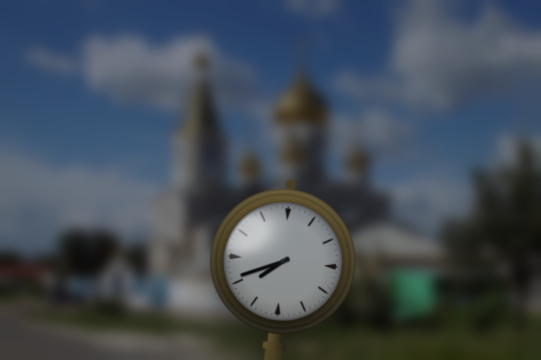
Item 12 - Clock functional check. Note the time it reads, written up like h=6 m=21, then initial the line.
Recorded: h=7 m=41
